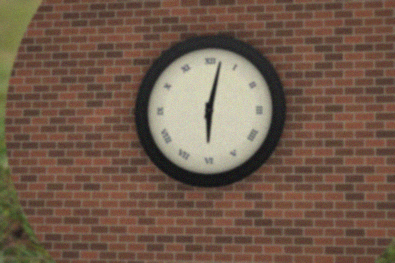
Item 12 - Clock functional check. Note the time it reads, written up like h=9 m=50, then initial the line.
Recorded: h=6 m=2
